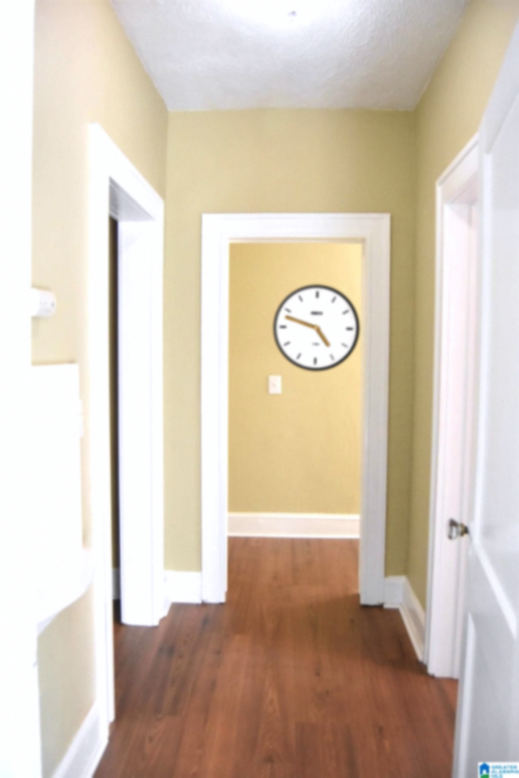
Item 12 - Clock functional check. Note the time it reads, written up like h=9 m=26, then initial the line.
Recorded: h=4 m=48
